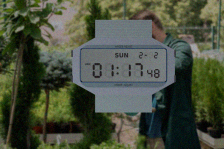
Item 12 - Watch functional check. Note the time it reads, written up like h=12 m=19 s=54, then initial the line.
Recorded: h=1 m=17 s=48
